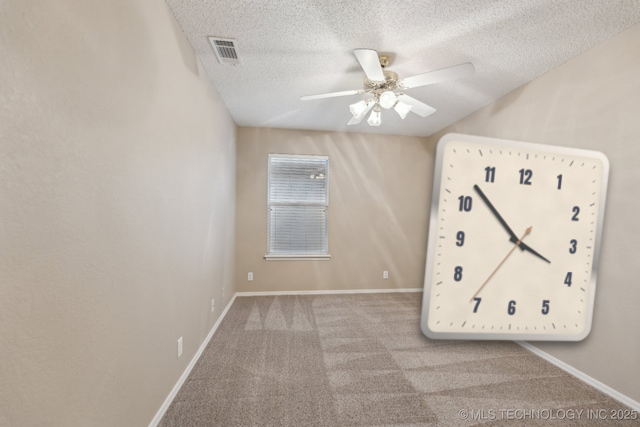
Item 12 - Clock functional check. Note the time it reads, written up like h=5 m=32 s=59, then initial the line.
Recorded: h=3 m=52 s=36
